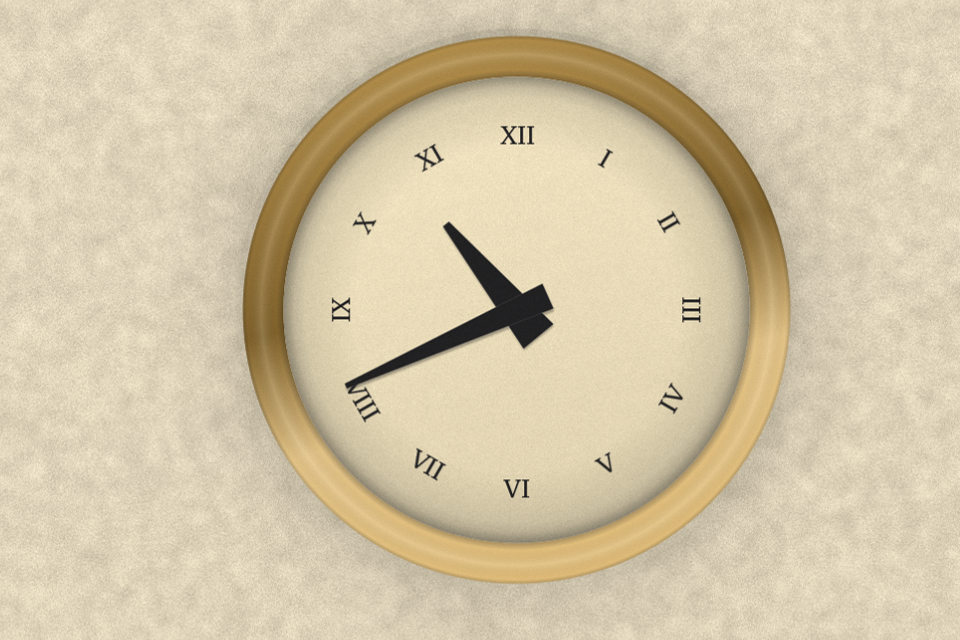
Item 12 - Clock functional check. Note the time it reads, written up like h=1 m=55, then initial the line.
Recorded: h=10 m=41
